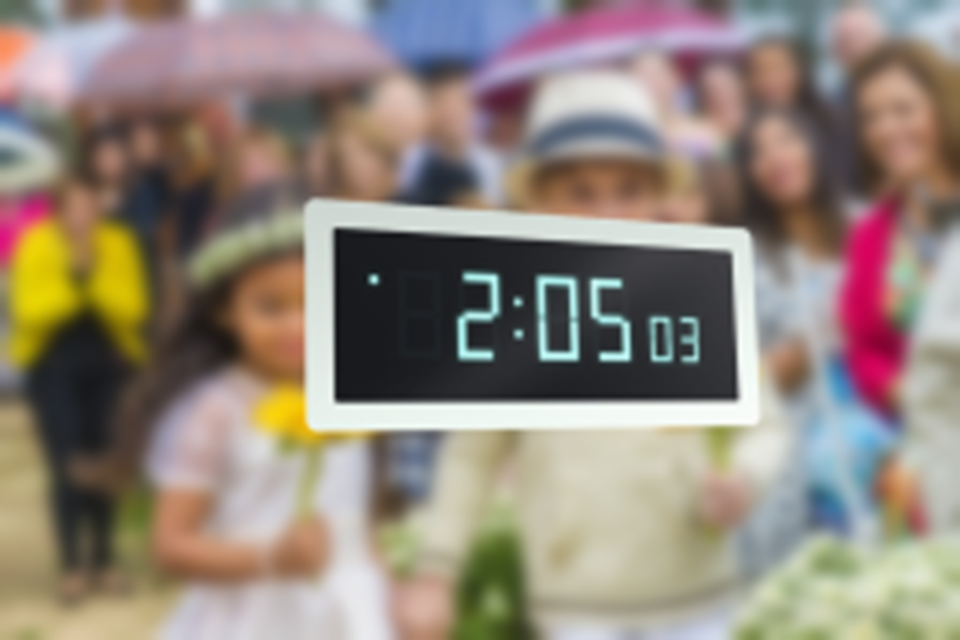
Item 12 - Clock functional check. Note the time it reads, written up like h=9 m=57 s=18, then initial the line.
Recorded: h=2 m=5 s=3
